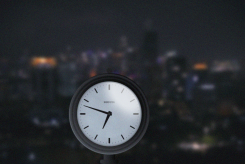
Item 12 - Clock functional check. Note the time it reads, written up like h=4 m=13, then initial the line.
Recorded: h=6 m=48
